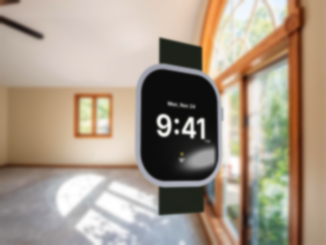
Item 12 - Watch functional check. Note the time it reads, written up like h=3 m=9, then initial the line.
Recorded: h=9 m=41
